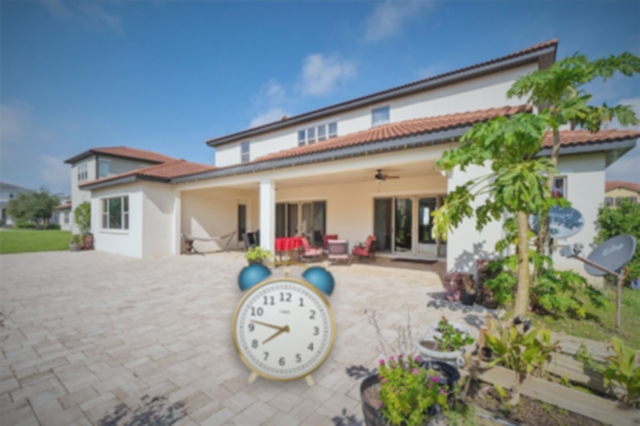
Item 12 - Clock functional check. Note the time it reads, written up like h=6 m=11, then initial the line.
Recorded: h=7 m=47
